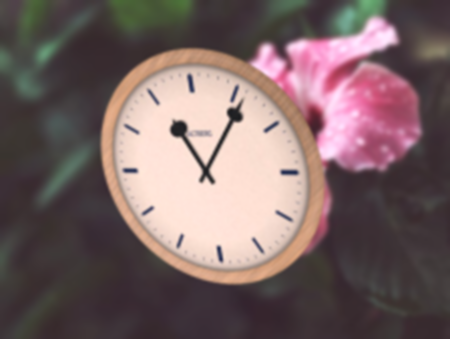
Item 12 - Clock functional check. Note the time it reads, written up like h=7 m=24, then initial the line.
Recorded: h=11 m=6
